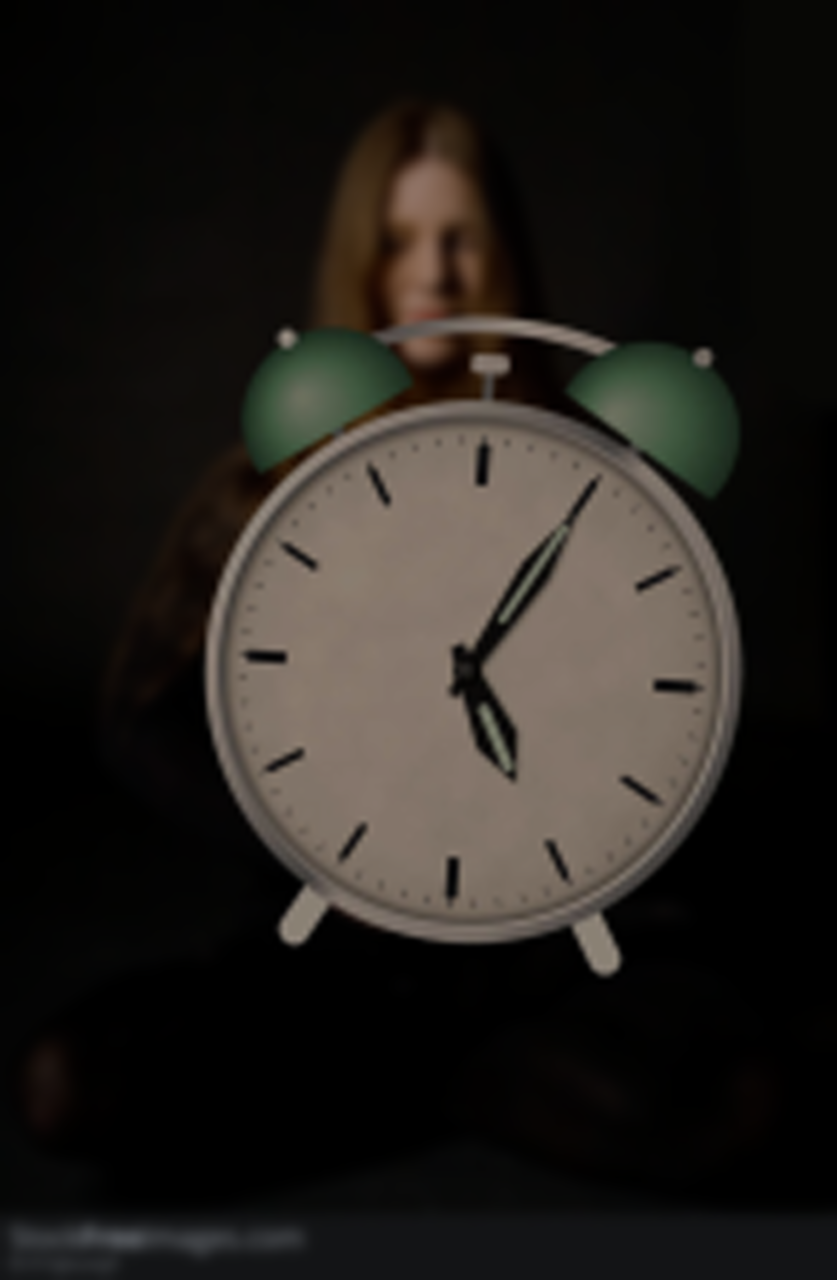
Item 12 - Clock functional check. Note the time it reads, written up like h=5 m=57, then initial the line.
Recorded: h=5 m=5
